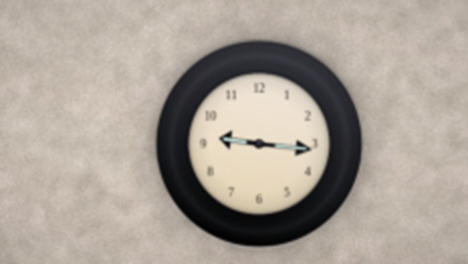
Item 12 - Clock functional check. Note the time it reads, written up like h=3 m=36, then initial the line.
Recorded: h=9 m=16
